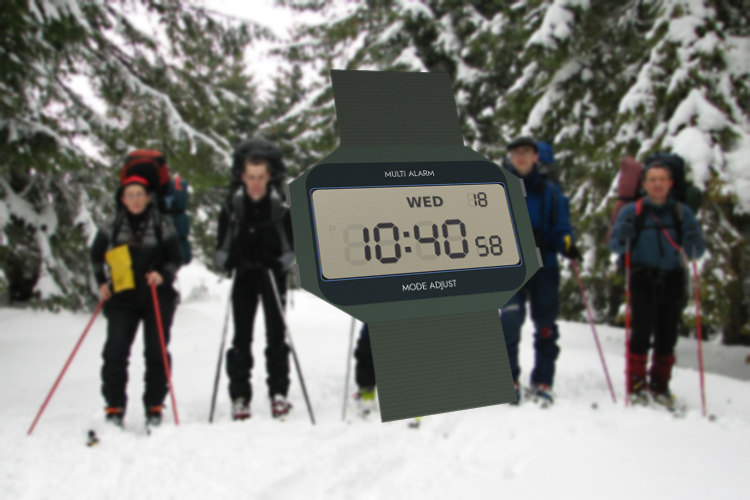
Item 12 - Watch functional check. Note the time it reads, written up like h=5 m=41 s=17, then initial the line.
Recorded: h=10 m=40 s=58
